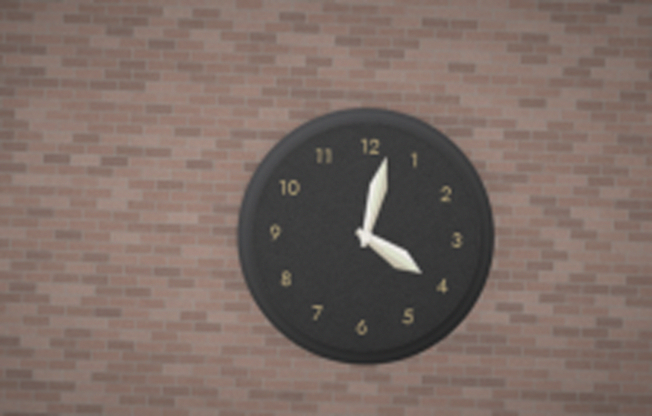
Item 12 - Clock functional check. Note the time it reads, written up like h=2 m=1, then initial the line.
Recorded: h=4 m=2
